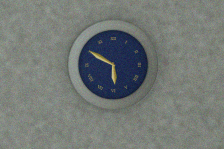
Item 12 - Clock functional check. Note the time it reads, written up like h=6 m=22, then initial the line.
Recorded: h=5 m=50
